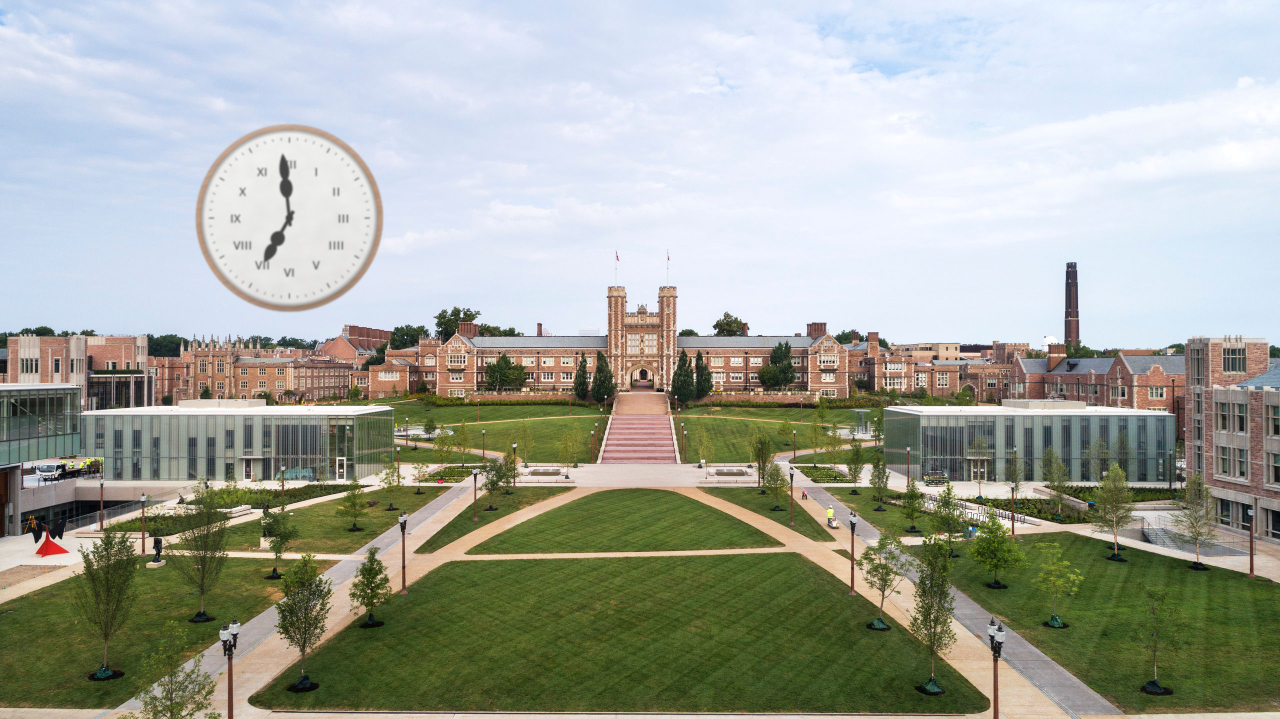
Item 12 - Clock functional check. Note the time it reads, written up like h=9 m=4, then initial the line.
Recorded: h=6 m=59
